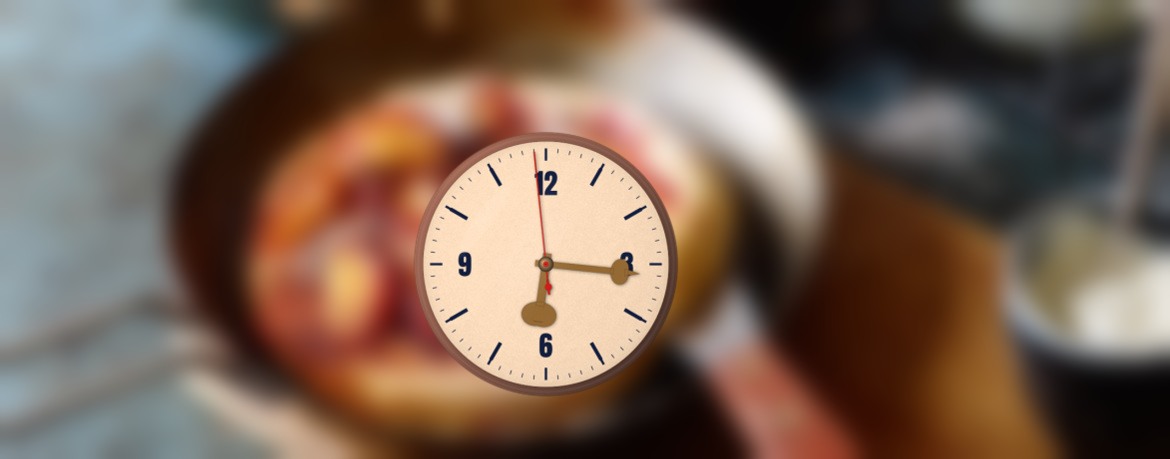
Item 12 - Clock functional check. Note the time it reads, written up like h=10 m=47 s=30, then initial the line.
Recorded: h=6 m=15 s=59
